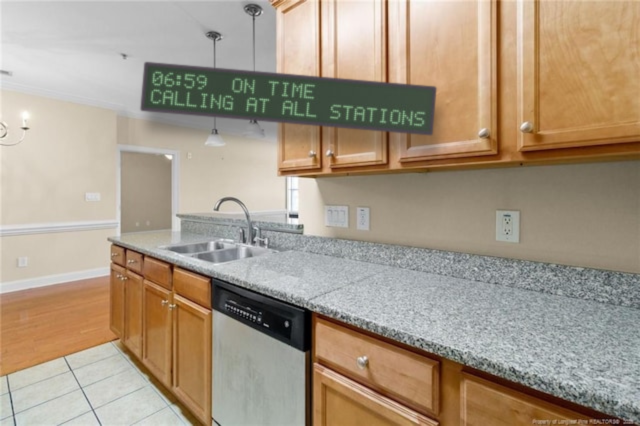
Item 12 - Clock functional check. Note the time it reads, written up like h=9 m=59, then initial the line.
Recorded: h=6 m=59
